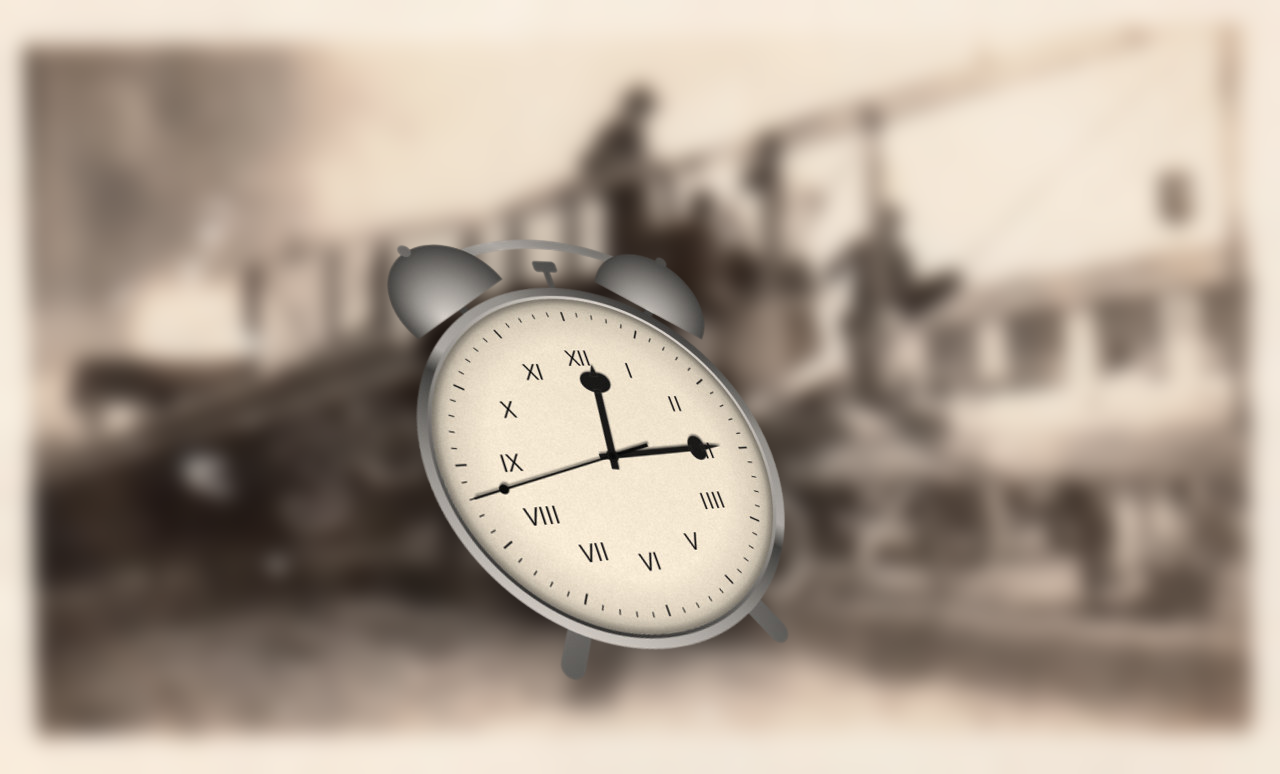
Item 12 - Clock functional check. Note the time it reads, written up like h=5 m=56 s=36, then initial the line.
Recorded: h=12 m=14 s=43
